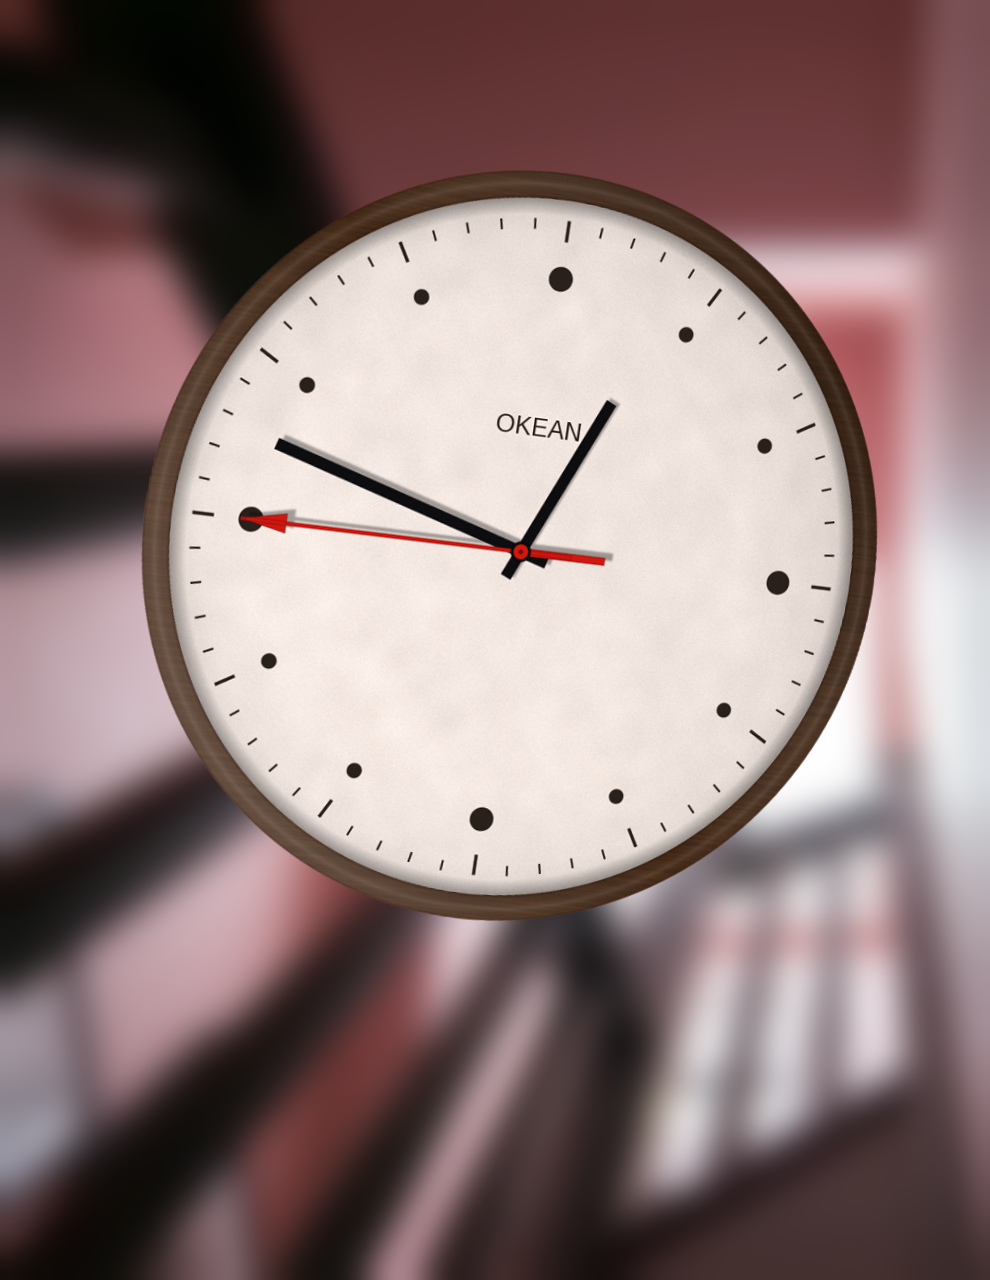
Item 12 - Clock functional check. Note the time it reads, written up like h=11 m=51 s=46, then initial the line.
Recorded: h=12 m=47 s=45
